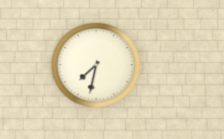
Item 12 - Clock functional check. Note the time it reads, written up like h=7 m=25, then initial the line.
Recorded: h=7 m=32
